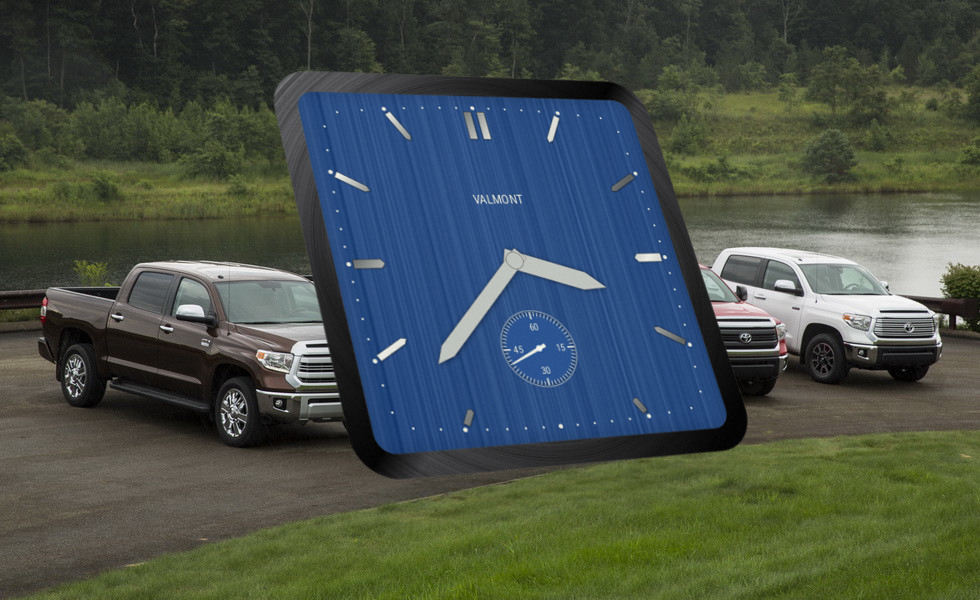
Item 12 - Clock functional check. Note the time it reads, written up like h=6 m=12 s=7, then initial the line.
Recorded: h=3 m=37 s=41
